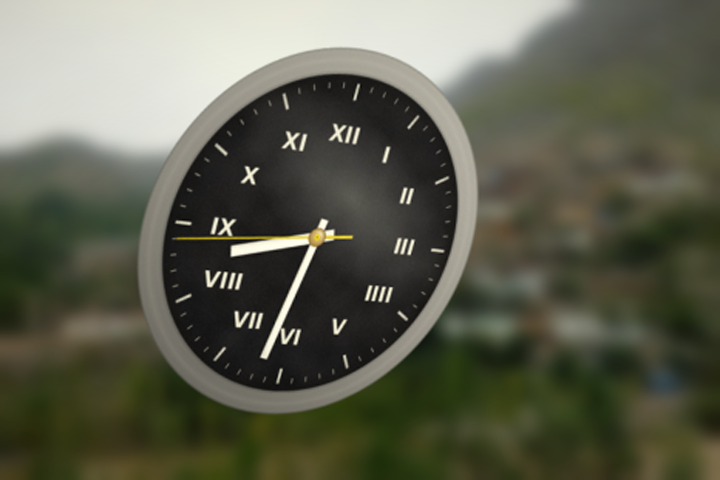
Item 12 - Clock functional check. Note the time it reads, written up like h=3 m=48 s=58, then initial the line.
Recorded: h=8 m=31 s=44
